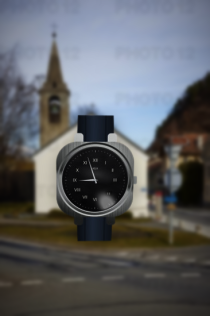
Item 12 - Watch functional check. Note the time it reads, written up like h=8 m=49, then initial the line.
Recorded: h=8 m=57
